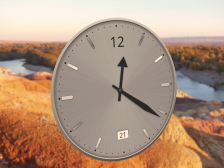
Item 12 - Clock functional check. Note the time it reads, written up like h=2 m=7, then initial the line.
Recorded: h=12 m=21
